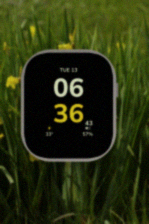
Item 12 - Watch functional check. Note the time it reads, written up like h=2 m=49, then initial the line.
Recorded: h=6 m=36
